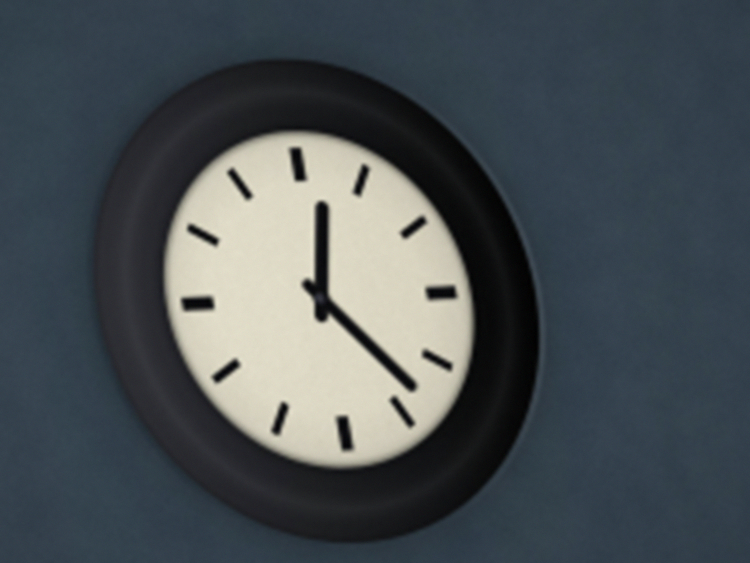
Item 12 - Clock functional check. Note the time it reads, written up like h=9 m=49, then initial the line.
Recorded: h=12 m=23
